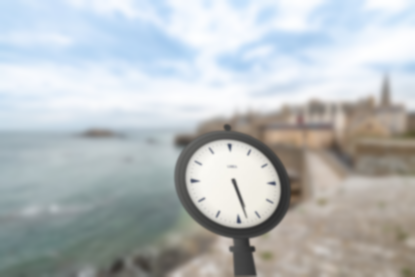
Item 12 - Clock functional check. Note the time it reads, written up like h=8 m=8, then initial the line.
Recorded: h=5 m=28
